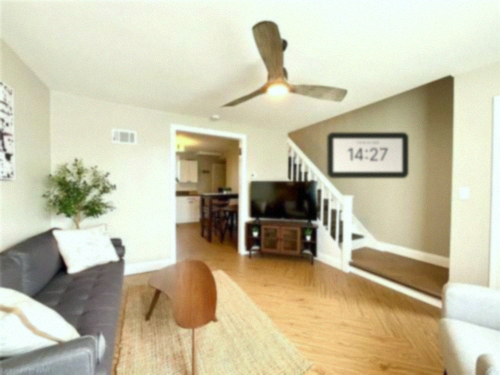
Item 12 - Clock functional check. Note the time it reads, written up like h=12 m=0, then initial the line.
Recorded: h=14 m=27
